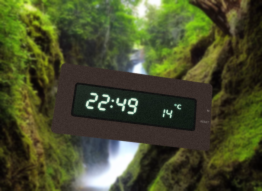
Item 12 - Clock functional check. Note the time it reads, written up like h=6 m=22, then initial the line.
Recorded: h=22 m=49
